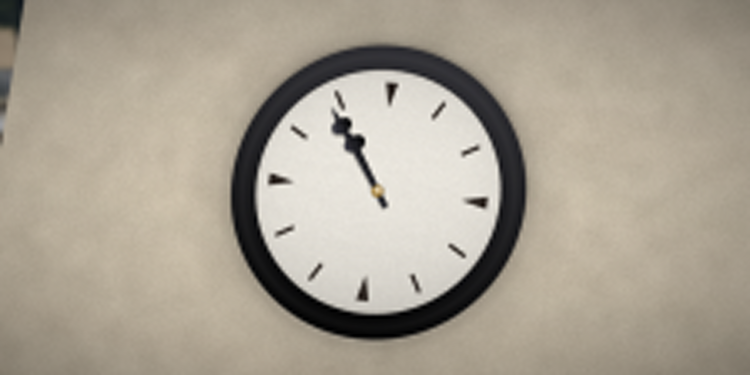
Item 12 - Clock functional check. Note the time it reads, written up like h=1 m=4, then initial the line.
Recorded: h=10 m=54
